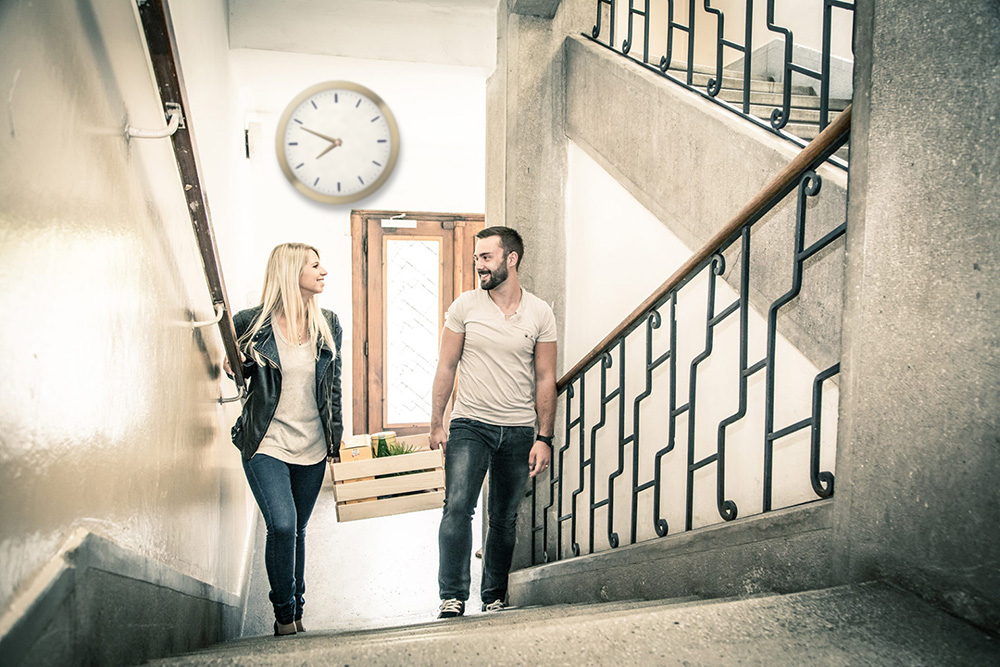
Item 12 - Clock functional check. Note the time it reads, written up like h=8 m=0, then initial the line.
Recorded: h=7 m=49
